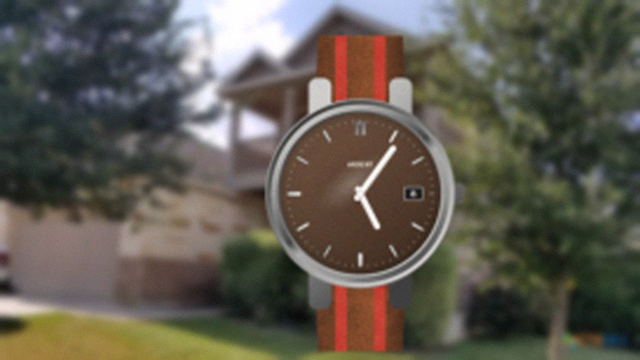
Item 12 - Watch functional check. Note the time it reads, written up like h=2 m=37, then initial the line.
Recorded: h=5 m=6
